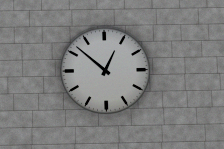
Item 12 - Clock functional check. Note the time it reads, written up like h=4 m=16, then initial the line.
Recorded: h=12 m=52
